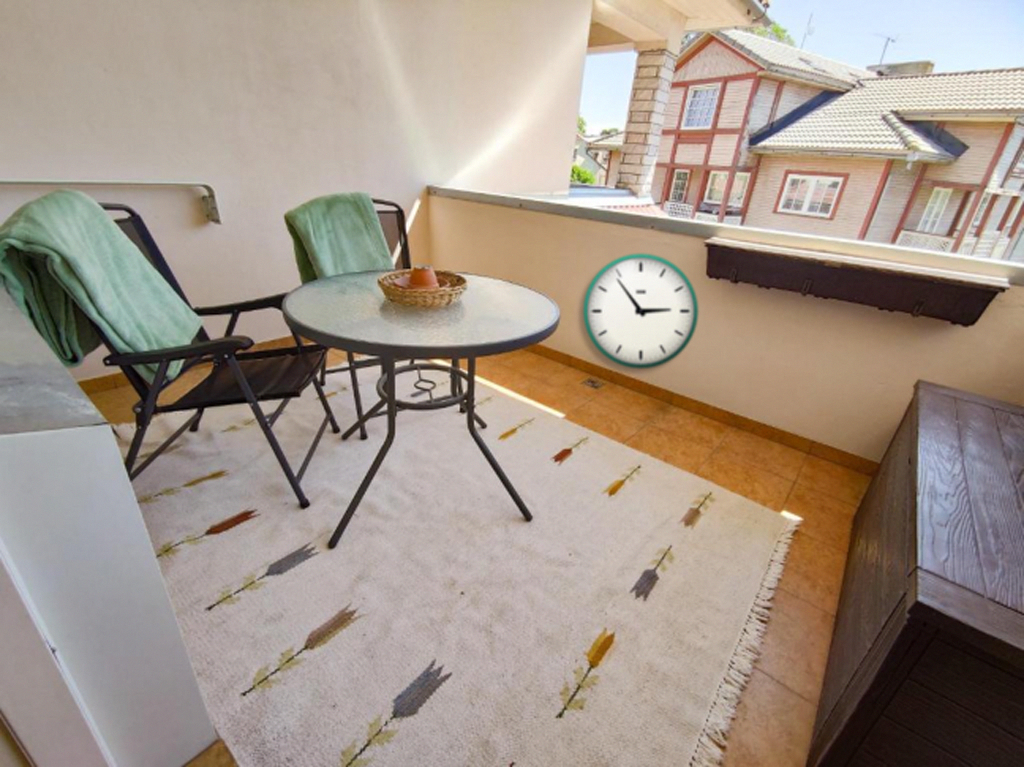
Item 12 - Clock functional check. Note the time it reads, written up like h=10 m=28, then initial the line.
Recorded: h=2 m=54
